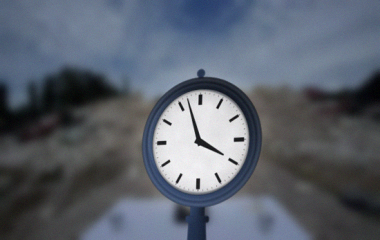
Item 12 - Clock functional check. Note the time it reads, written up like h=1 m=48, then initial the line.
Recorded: h=3 m=57
